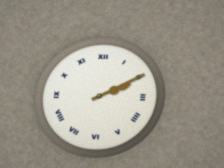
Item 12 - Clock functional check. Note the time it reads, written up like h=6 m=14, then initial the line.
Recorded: h=2 m=10
